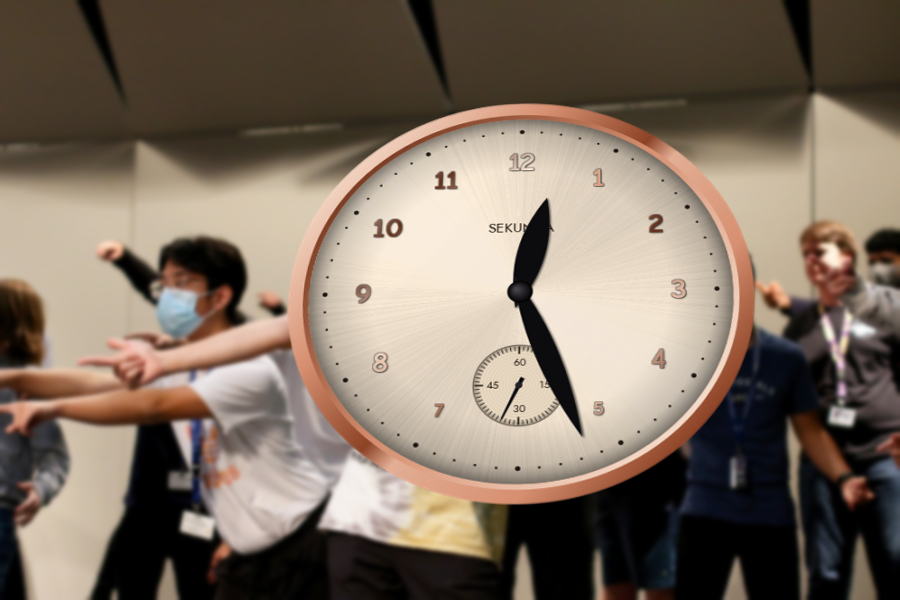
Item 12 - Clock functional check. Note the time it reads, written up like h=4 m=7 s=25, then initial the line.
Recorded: h=12 m=26 s=34
